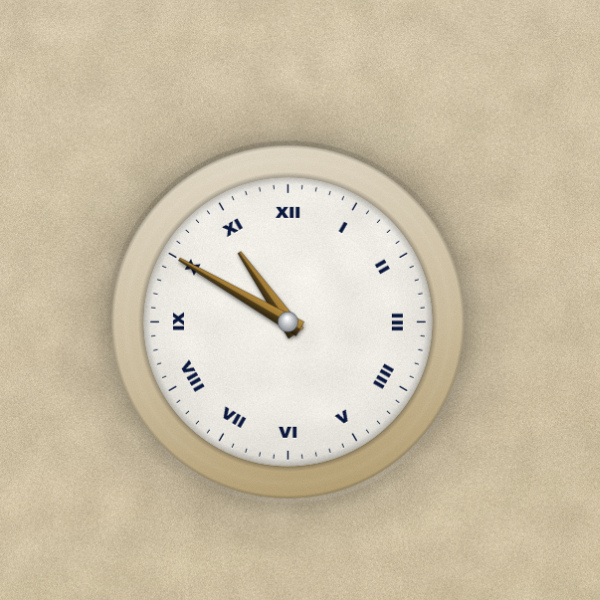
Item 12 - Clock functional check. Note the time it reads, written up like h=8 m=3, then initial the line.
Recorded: h=10 m=50
